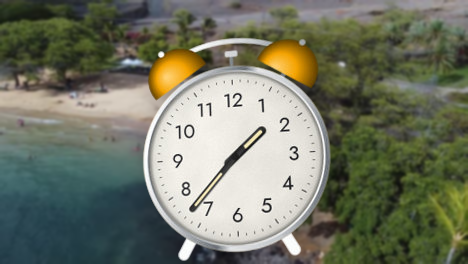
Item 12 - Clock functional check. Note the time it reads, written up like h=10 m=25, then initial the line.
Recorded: h=1 m=37
